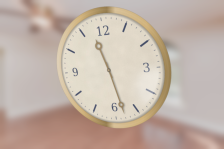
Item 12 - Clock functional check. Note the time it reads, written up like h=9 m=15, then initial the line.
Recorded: h=11 m=28
